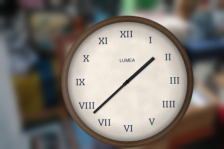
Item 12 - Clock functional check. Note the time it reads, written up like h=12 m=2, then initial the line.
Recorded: h=1 m=38
